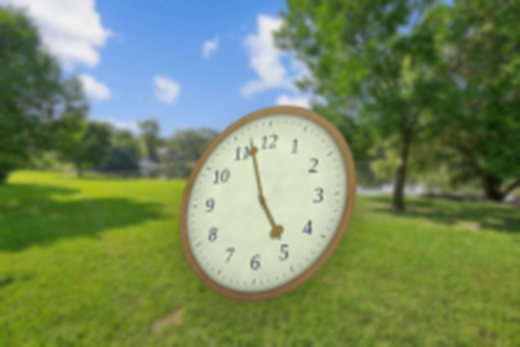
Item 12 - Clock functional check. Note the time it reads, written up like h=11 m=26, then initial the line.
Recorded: h=4 m=57
